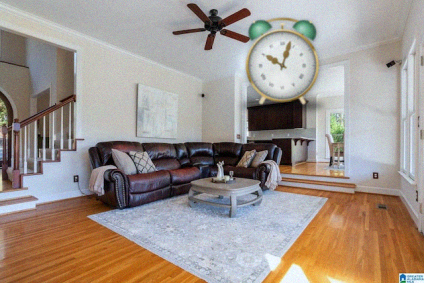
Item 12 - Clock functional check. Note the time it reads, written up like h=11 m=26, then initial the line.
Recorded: h=10 m=3
